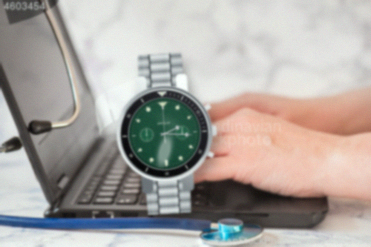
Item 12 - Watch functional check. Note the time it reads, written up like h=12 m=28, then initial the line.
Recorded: h=2 m=16
